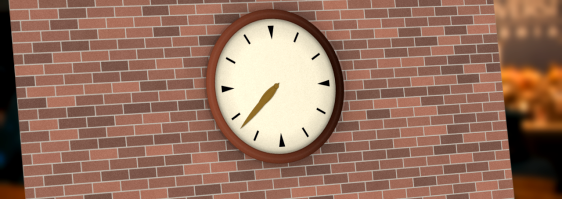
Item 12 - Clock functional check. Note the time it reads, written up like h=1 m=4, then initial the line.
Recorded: h=7 m=38
